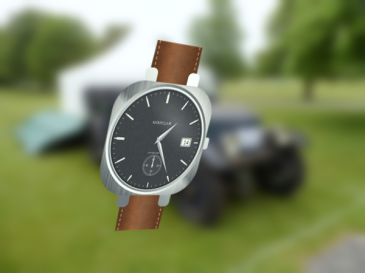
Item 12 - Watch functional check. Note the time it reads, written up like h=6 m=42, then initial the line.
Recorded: h=1 m=25
